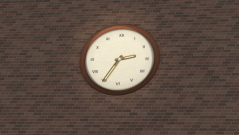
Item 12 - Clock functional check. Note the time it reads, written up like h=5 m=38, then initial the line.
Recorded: h=2 m=35
